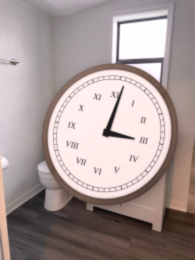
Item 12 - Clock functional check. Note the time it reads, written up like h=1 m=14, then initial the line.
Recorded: h=3 m=1
